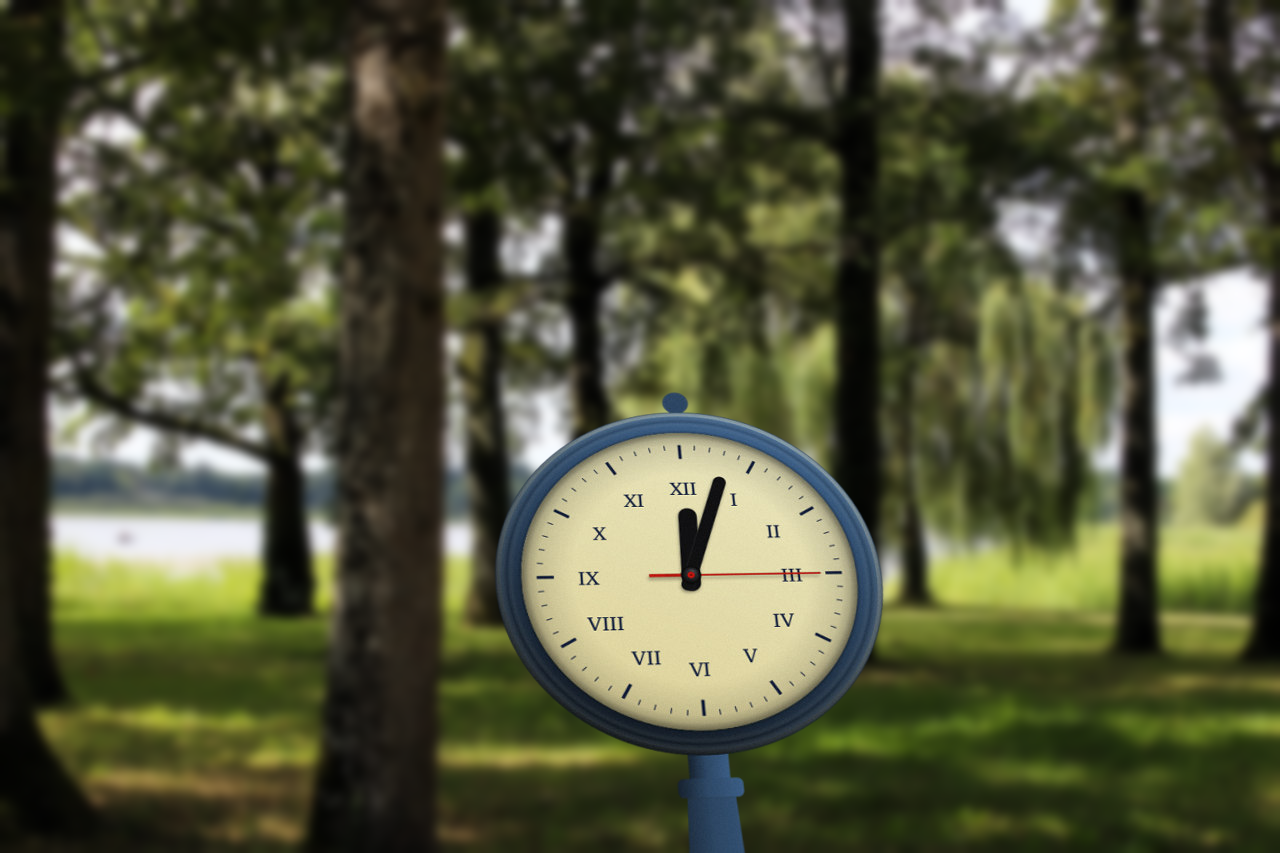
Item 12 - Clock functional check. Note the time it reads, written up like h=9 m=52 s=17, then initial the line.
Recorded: h=12 m=3 s=15
